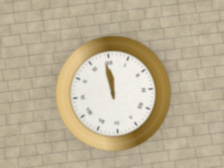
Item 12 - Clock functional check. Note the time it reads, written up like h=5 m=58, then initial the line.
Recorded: h=11 m=59
